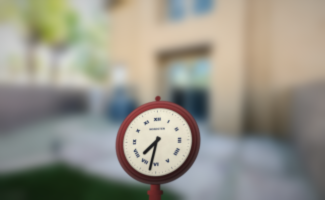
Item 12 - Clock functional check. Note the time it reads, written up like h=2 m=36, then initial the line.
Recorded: h=7 m=32
